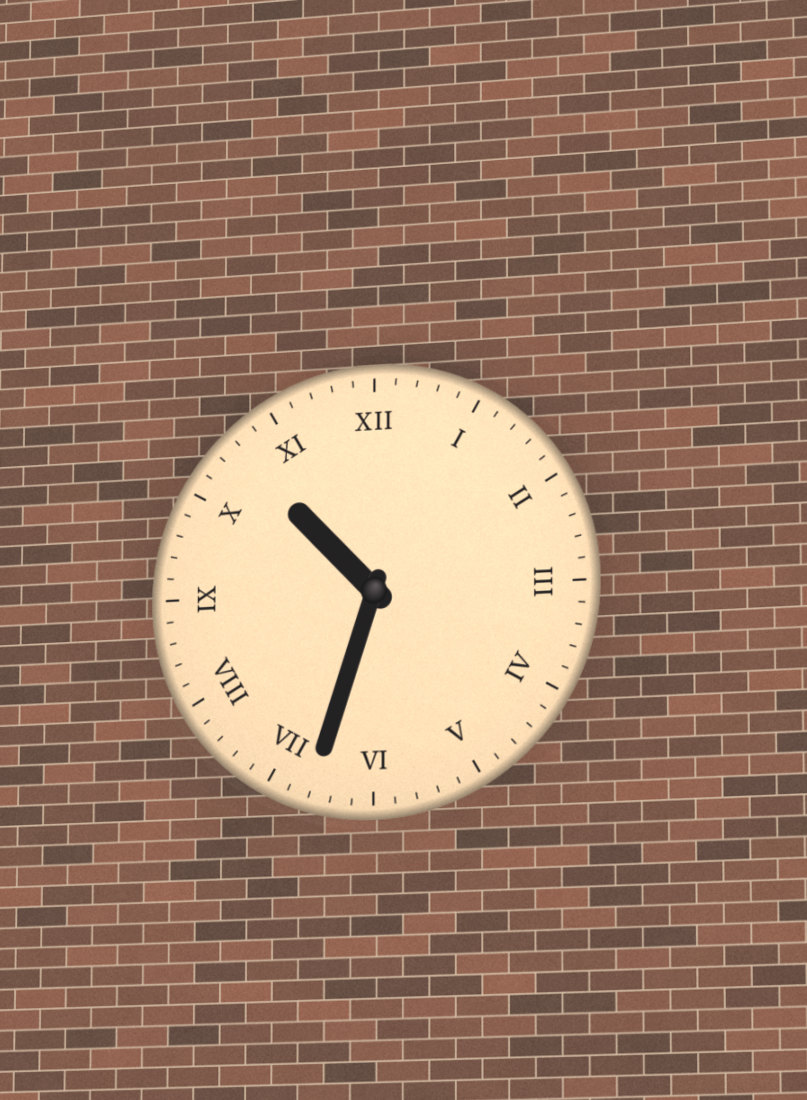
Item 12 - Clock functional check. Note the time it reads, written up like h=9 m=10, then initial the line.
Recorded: h=10 m=33
